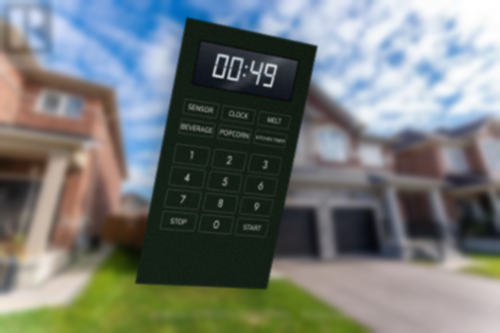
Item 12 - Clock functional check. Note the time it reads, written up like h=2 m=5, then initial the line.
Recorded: h=0 m=49
